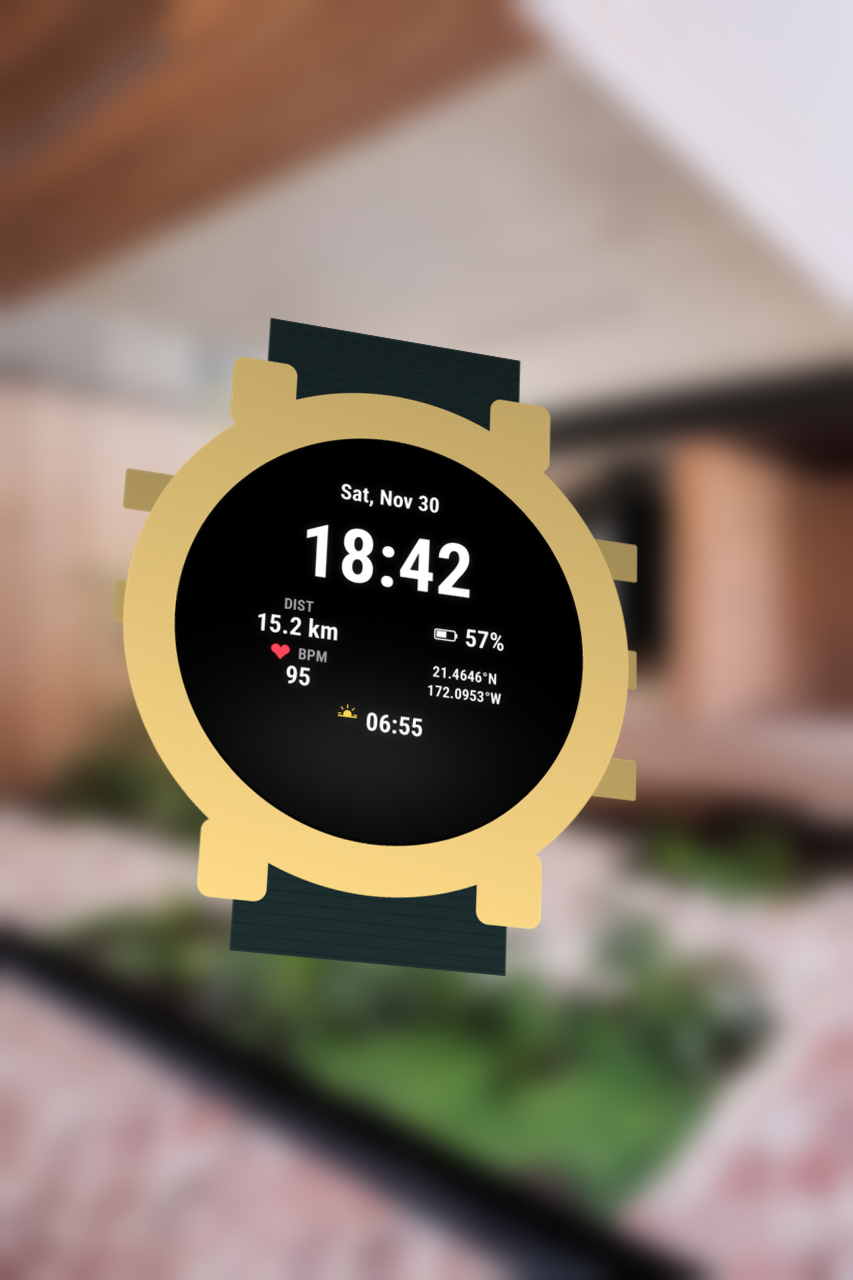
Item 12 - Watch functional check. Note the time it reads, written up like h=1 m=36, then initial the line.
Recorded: h=18 m=42
